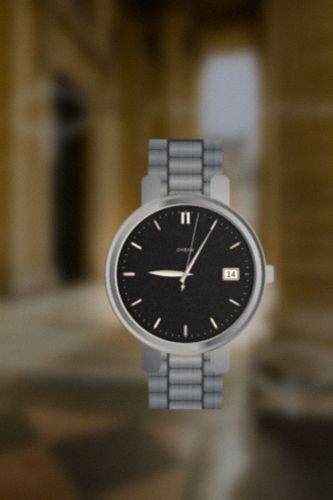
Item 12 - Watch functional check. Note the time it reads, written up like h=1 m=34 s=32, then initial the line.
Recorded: h=9 m=5 s=2
